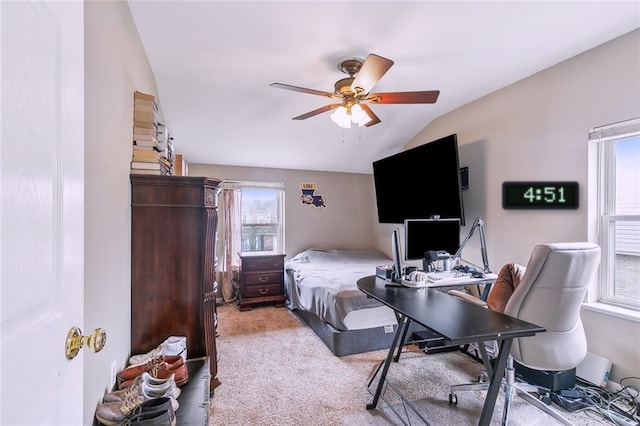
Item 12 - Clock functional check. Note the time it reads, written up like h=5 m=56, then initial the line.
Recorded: h=4 m=51
